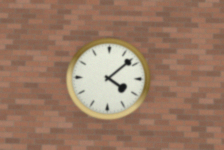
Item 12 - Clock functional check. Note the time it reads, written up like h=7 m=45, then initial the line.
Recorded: h=4 m=8
